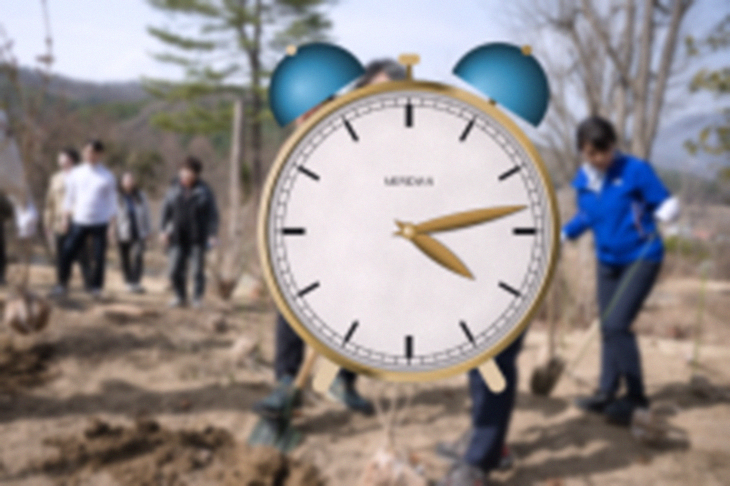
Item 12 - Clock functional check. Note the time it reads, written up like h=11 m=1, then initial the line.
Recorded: h=4 m=13
